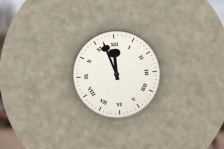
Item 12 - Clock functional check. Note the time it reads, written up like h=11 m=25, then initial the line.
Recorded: h=11 m=57
